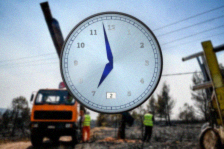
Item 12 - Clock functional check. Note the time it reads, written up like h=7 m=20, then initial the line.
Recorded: h=6 m=58
